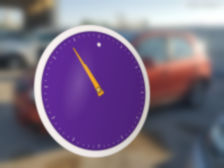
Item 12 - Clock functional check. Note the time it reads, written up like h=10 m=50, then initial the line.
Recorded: h=10 m=54
